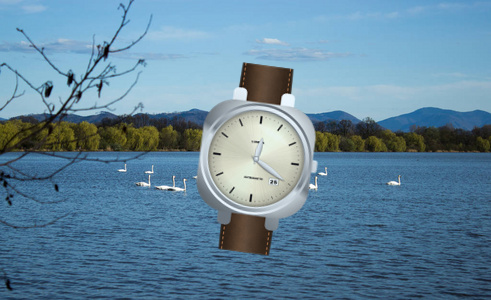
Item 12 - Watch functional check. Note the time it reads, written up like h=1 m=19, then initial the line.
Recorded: h=12 m=20
